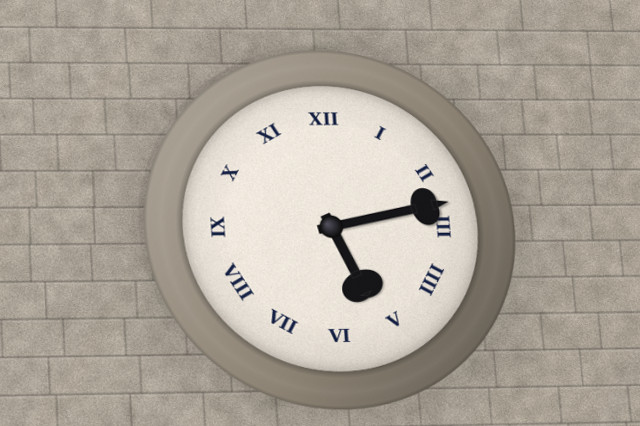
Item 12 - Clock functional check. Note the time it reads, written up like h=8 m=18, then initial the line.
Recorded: h=5 m=13
